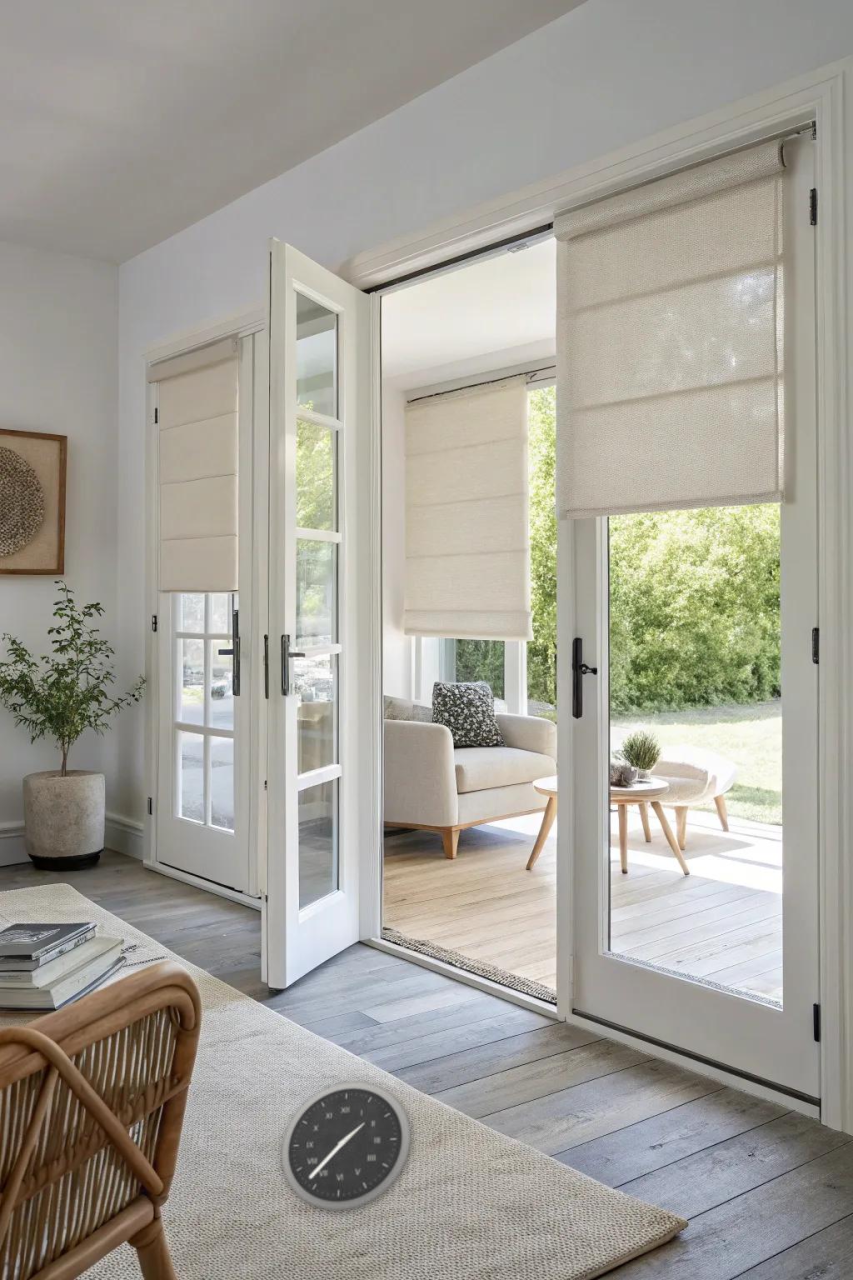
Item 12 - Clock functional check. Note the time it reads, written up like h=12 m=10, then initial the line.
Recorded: h=1 m=37
